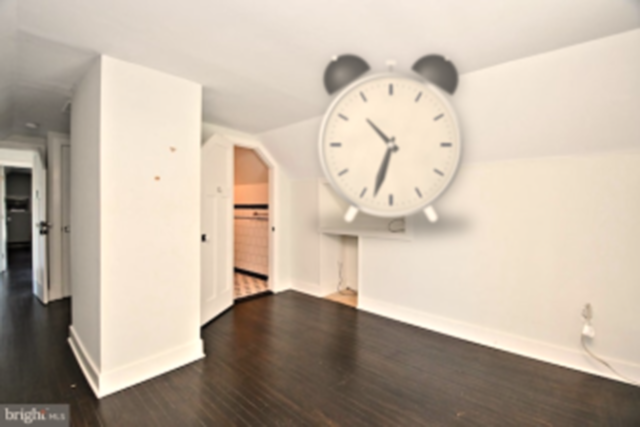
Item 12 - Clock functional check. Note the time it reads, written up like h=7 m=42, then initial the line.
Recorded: h=10 m=33
